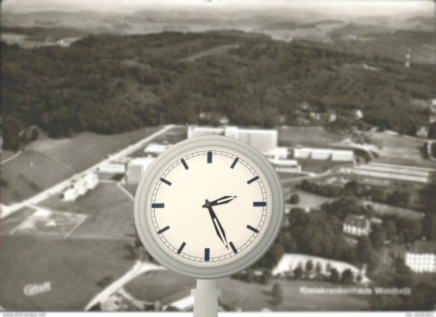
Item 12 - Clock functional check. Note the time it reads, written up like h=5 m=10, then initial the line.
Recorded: h=2 m=26
